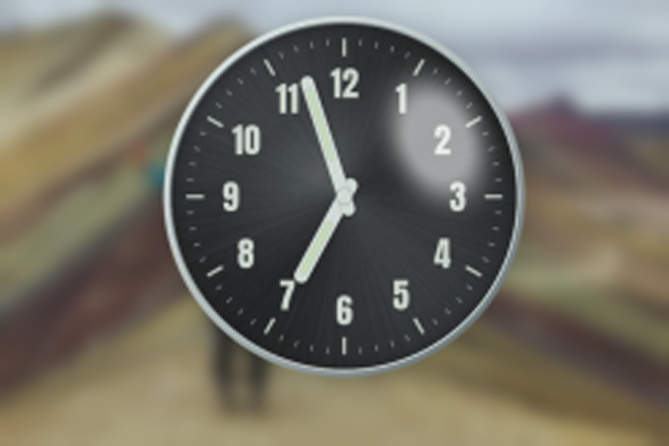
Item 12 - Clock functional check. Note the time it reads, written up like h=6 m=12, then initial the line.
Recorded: h=6 m=57
